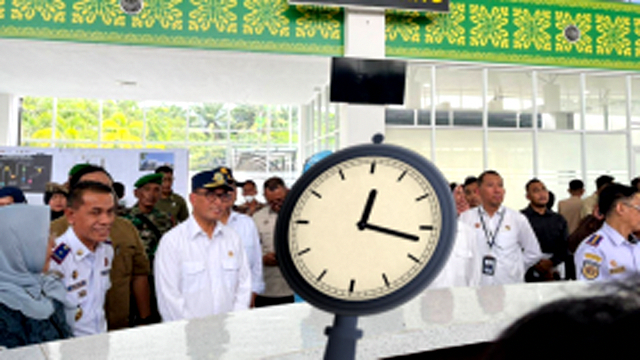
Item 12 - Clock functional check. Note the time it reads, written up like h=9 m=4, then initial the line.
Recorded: h=12 m=17
